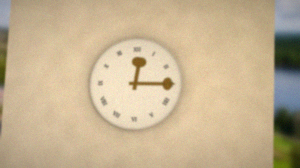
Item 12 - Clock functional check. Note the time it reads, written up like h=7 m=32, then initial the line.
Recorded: h=12 m=15
